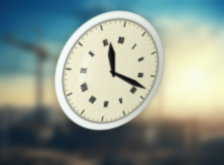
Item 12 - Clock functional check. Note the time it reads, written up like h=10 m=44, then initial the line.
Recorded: h=11 m=18
